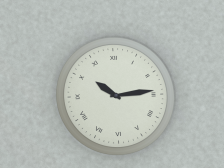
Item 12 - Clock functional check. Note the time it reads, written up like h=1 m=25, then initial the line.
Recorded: h=10 m=14
